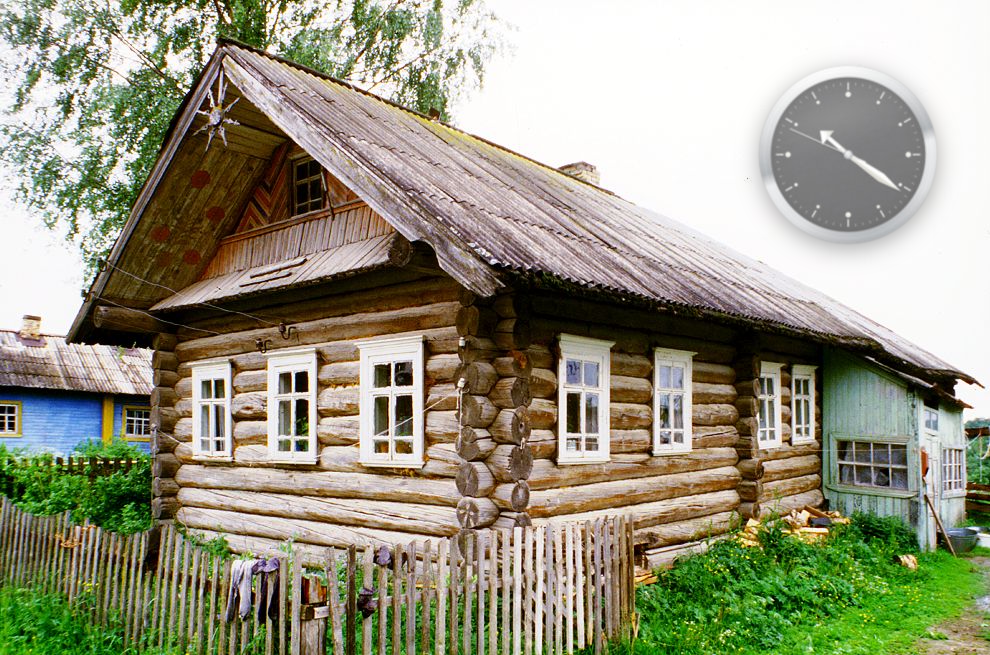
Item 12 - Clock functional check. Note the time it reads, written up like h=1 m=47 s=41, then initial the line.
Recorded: h=10 m=20 s=49
